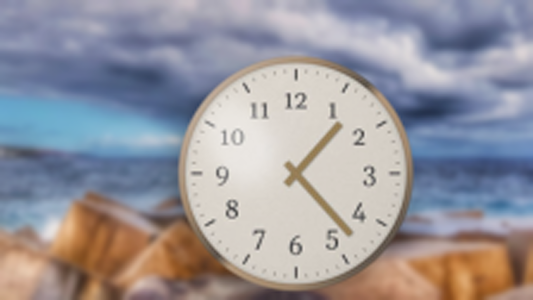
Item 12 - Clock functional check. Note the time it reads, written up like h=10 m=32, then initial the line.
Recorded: h=1 m=23
